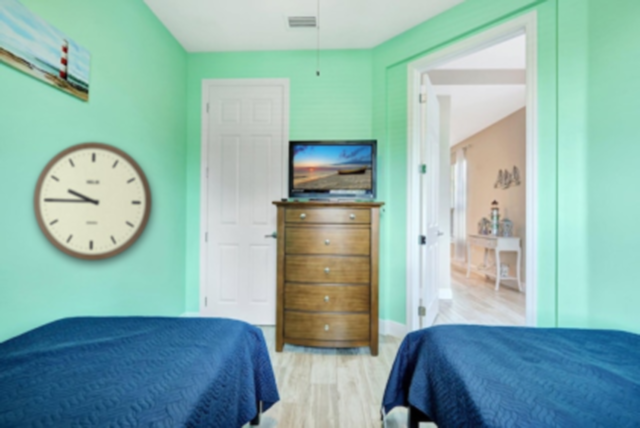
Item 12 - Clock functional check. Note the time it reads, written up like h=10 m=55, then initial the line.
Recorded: h=9 m=45
